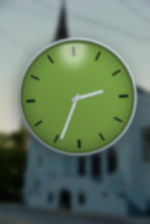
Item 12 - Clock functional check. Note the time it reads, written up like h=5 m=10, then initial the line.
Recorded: h=2 m=34
